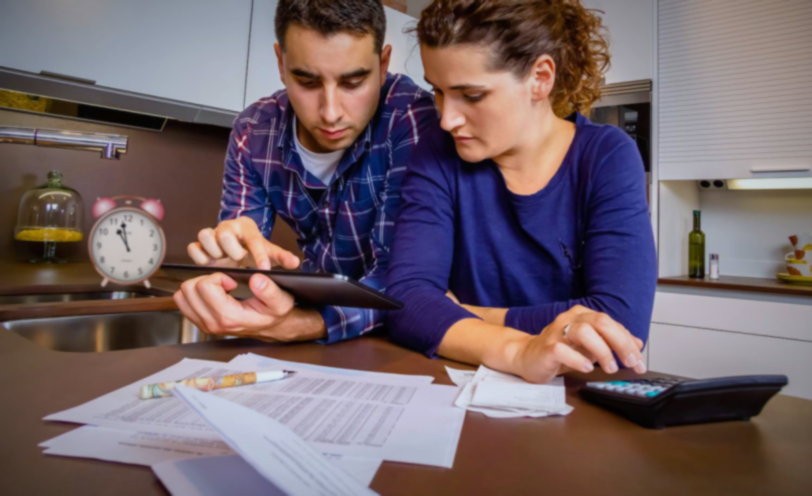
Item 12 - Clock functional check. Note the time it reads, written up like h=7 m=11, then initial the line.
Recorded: h=10 m=58
